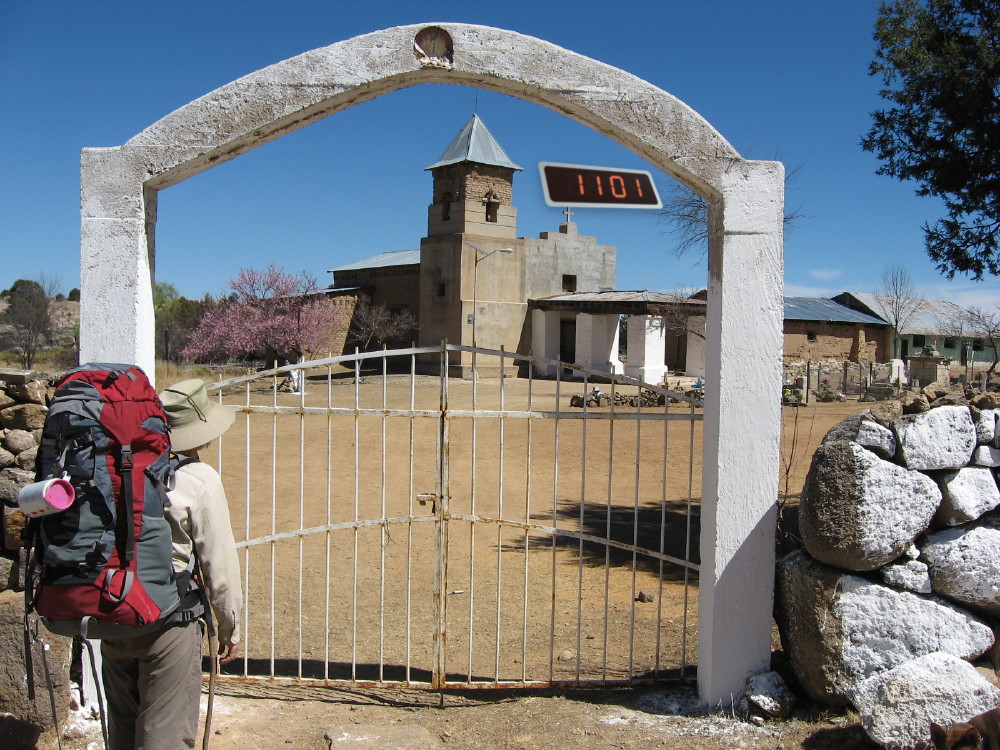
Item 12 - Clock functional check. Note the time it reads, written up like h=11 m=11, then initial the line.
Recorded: h=11 m=1
